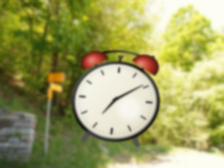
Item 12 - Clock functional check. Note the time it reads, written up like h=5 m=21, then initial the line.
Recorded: h=7 m=9
